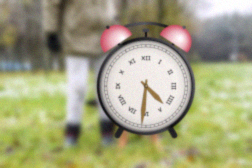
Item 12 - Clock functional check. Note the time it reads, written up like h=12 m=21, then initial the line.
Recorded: h=4 m=31
